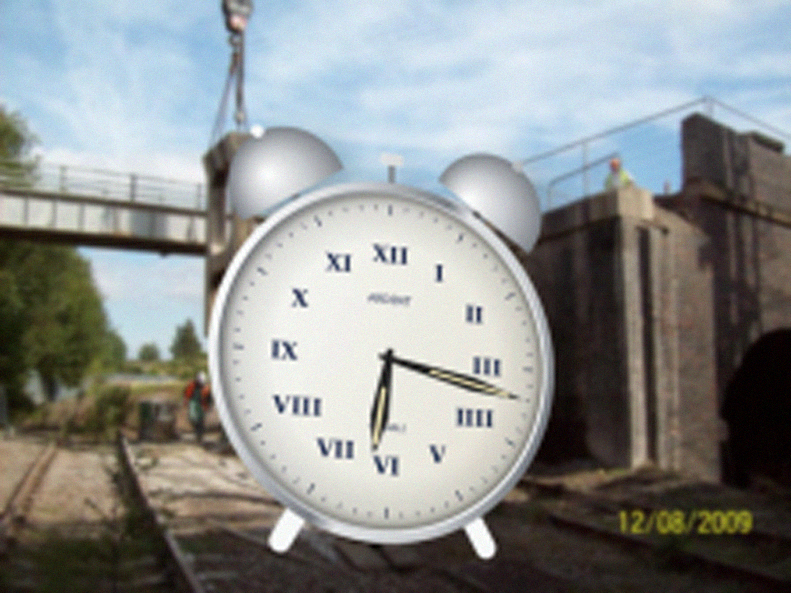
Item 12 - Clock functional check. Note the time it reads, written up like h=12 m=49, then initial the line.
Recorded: h=6 m=17
